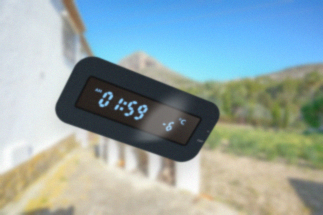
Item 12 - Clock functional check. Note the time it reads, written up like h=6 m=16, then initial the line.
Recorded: h=1 m=59
